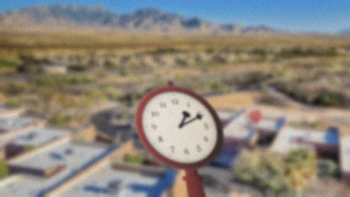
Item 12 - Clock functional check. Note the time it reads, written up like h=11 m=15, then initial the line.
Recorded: h=1 m=11
